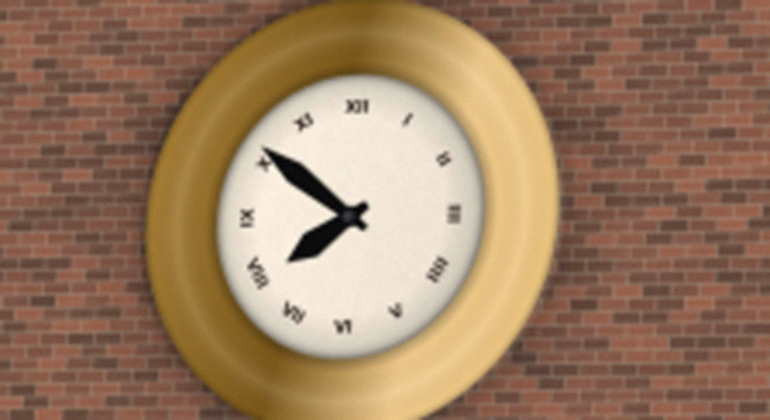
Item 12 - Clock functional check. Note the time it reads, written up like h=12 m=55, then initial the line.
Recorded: h=7 m=51
